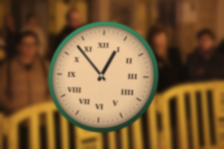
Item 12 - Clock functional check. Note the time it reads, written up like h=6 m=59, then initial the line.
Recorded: h=12 m=53
